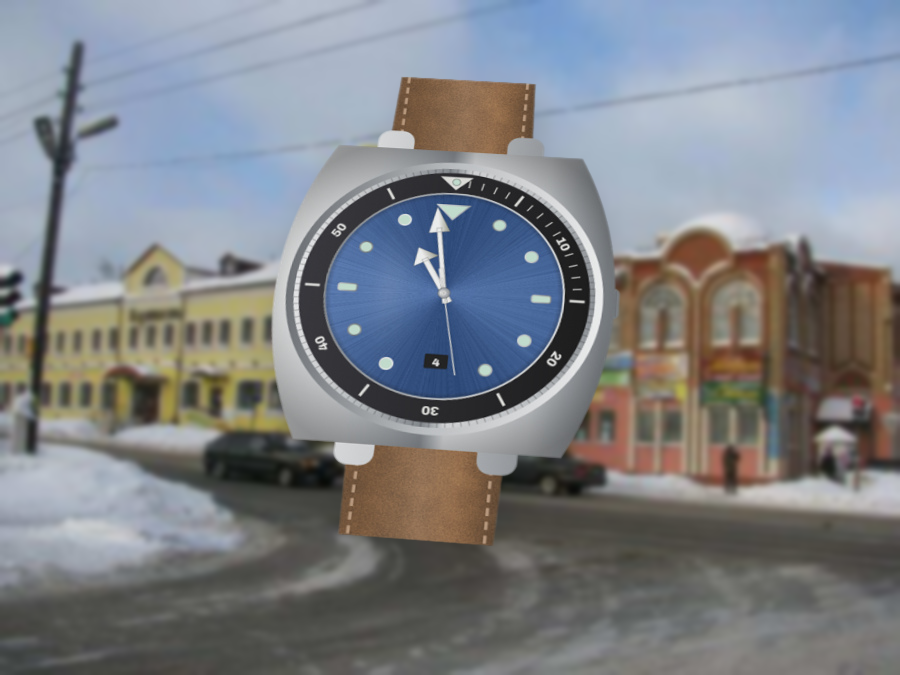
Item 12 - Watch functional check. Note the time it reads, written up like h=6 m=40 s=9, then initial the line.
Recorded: h=10 m=58 s=28
